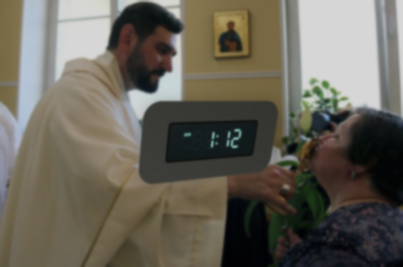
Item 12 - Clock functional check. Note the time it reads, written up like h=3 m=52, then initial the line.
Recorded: h=1 m=12
